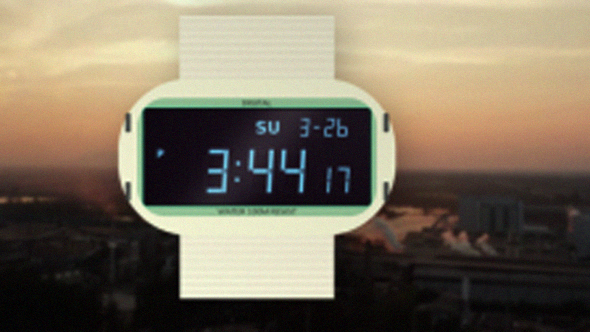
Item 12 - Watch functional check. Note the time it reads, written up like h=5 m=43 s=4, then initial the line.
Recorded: h=3 m=44 s=17
